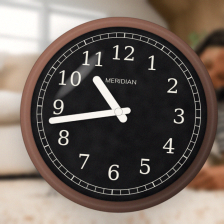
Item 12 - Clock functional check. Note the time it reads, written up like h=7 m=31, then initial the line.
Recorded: h=10 m=43
